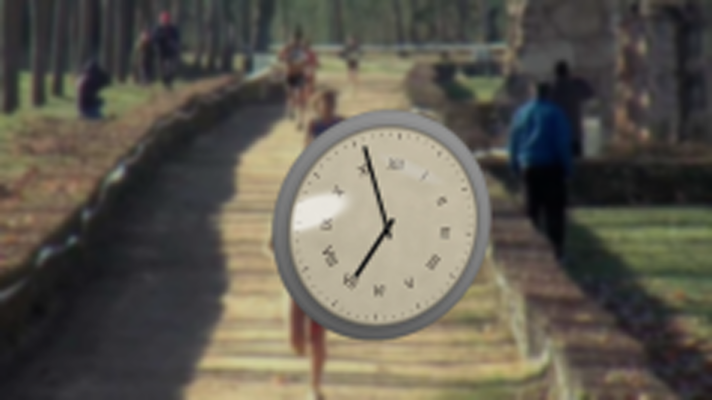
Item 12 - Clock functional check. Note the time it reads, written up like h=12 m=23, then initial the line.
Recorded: h=6 m=56
